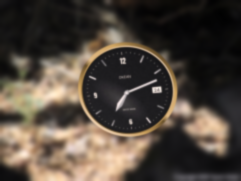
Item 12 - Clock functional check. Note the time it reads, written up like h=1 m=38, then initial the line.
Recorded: h=7 m=12
